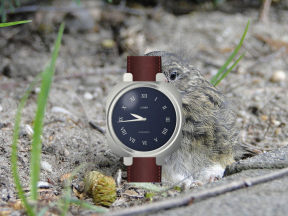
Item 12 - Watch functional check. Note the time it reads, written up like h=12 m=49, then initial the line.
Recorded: h=9 m=44
